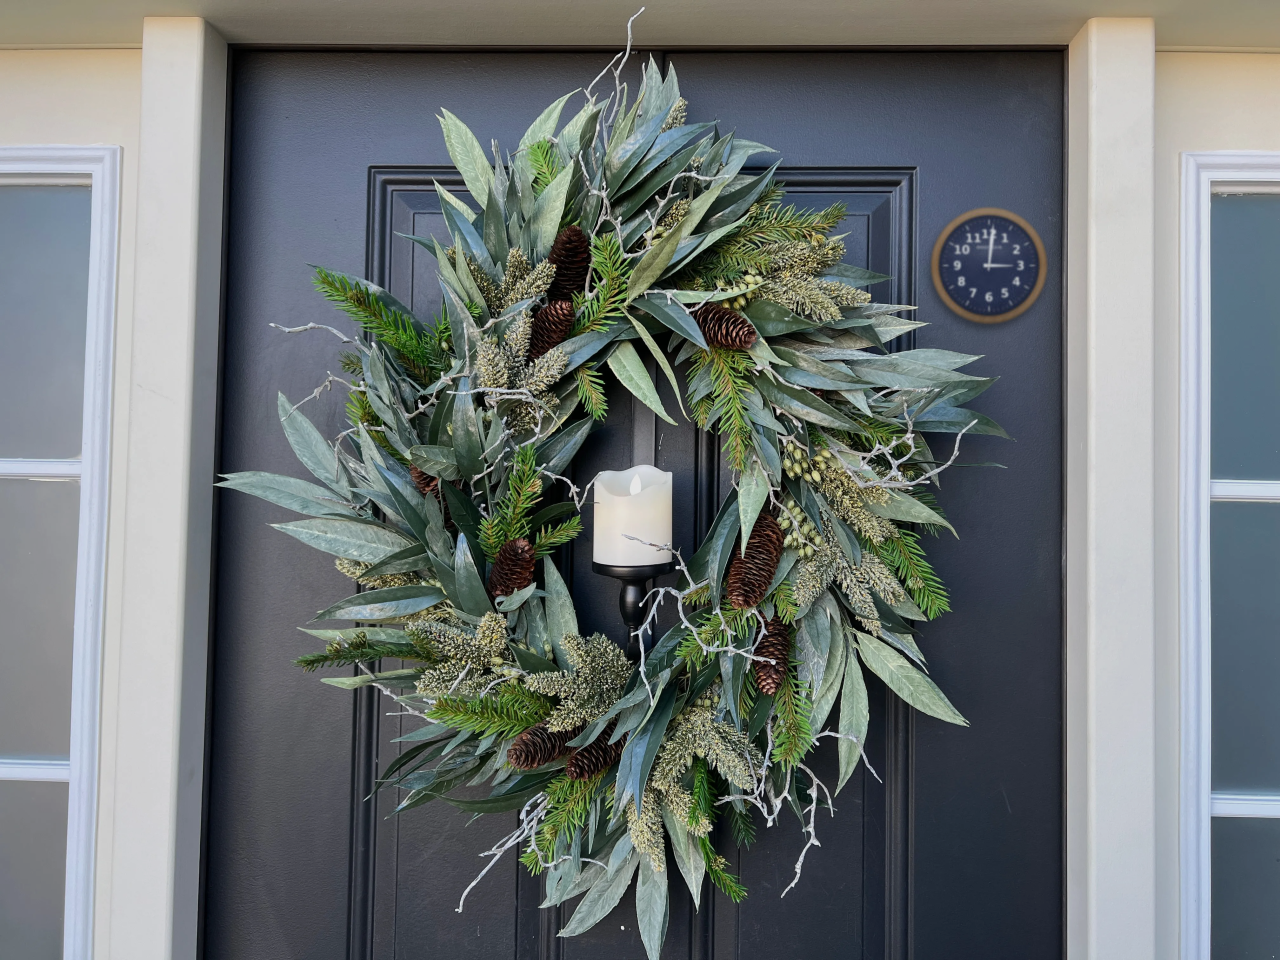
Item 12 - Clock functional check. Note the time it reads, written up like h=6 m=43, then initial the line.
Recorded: h=3 m=1
